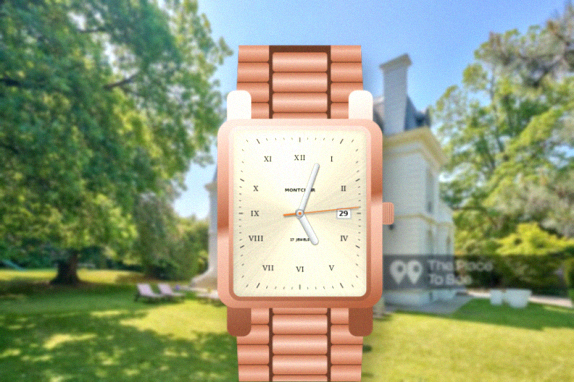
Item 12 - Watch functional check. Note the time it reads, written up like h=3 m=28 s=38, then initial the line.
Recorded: h=5 m=3 s=14
